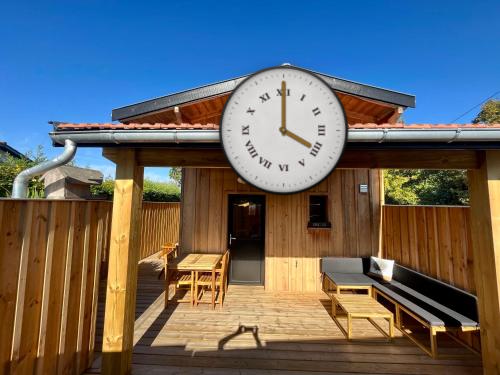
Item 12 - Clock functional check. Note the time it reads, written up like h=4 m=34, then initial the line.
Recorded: h=4 m=0
